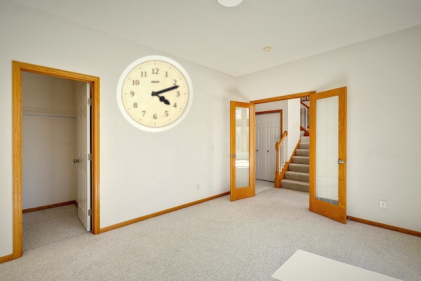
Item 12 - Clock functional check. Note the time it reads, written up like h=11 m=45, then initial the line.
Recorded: h=4 m=12
